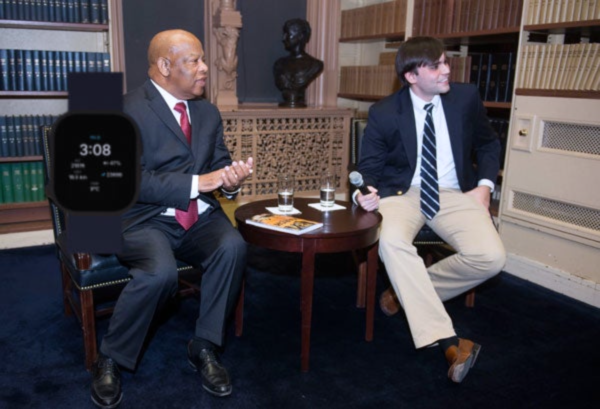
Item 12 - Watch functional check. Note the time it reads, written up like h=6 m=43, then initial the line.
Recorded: h=3 m=8
